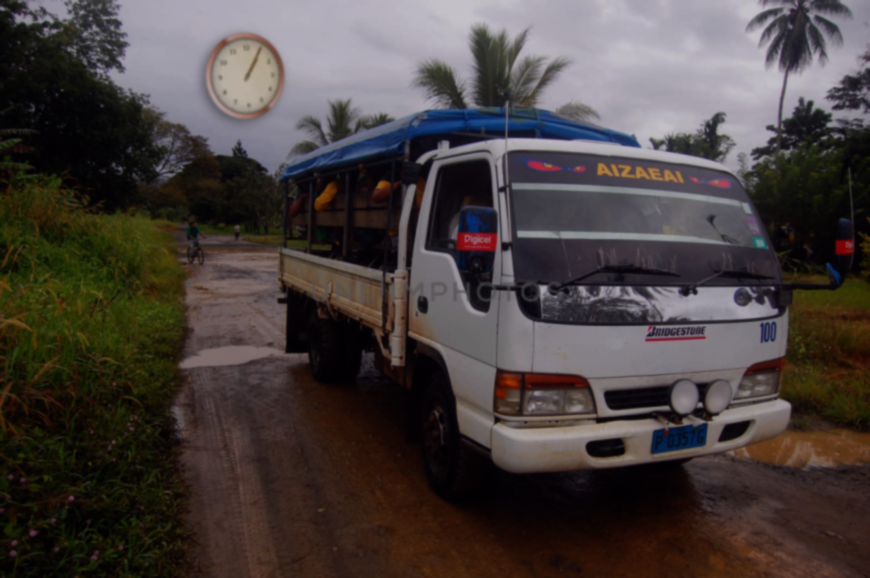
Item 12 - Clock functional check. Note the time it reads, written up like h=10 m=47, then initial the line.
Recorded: h=1 m=5
